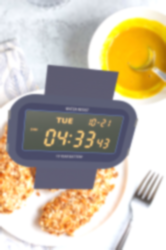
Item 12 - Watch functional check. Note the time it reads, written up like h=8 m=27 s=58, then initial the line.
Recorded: h=4 m=33 s=43
